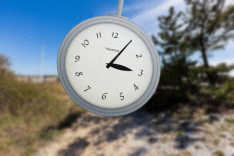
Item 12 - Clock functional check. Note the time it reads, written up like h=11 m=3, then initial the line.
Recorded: h=3 m=5
